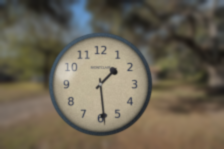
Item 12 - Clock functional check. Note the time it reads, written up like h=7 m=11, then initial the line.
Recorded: h=1 m=29
